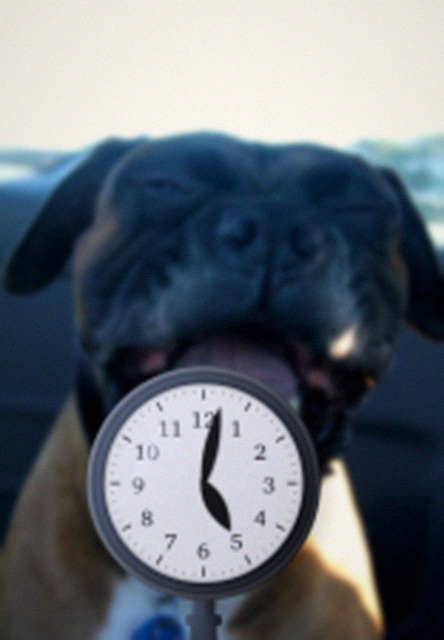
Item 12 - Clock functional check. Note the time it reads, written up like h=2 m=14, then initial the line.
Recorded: h=5 m=2
